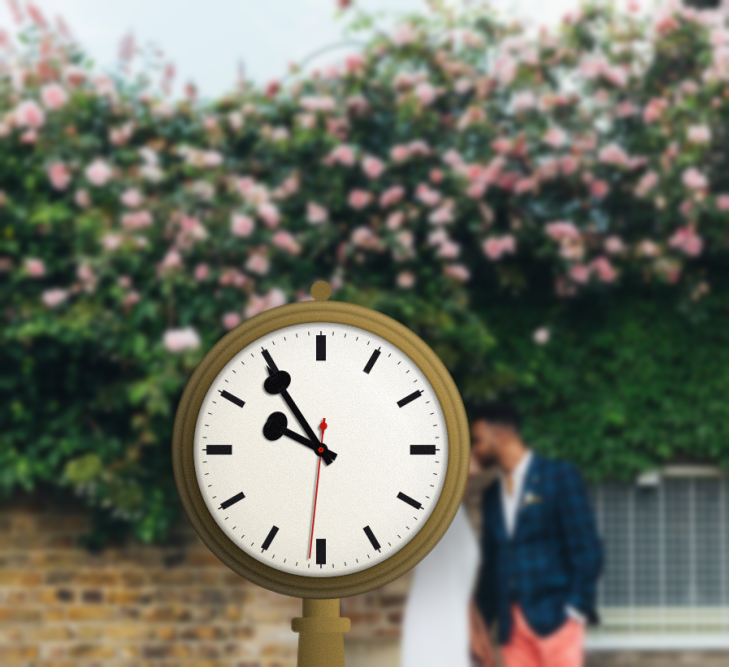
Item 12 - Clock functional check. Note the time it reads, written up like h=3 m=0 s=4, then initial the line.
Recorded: h=9 m=54 s=31
